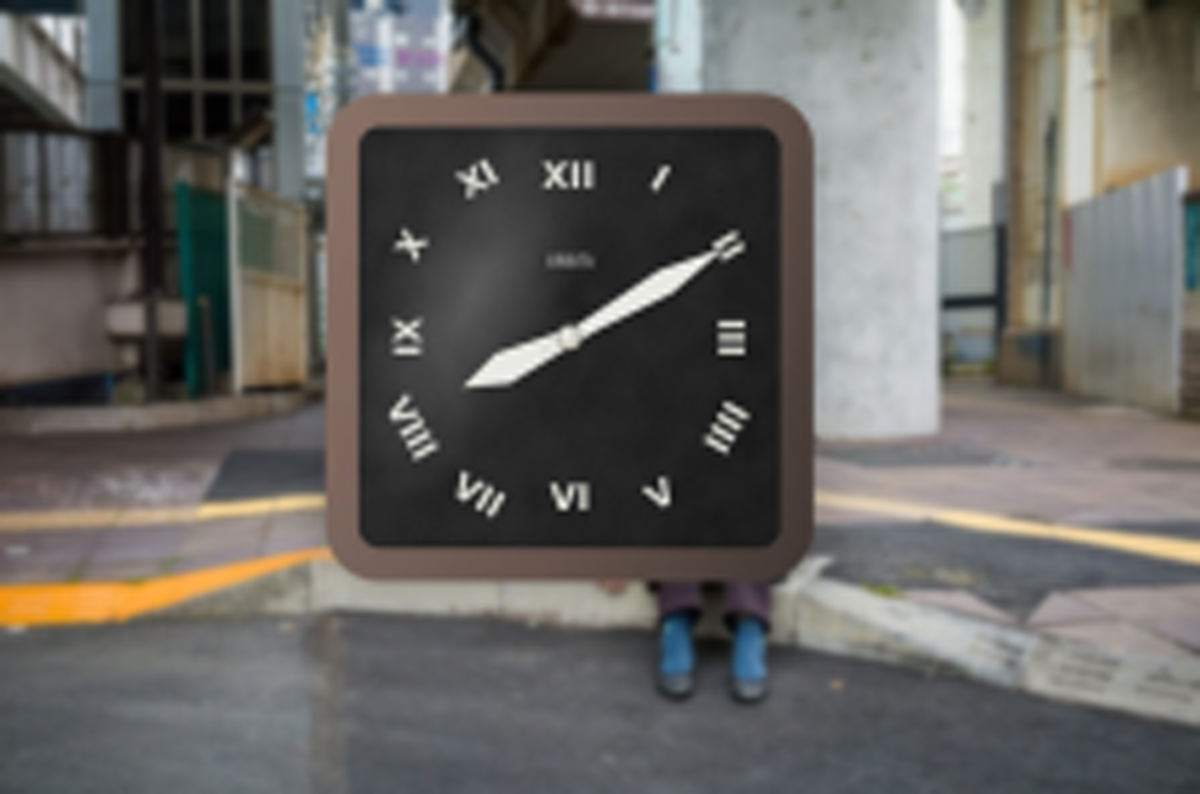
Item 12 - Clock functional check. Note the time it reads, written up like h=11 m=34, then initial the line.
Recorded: h=8 m=10
